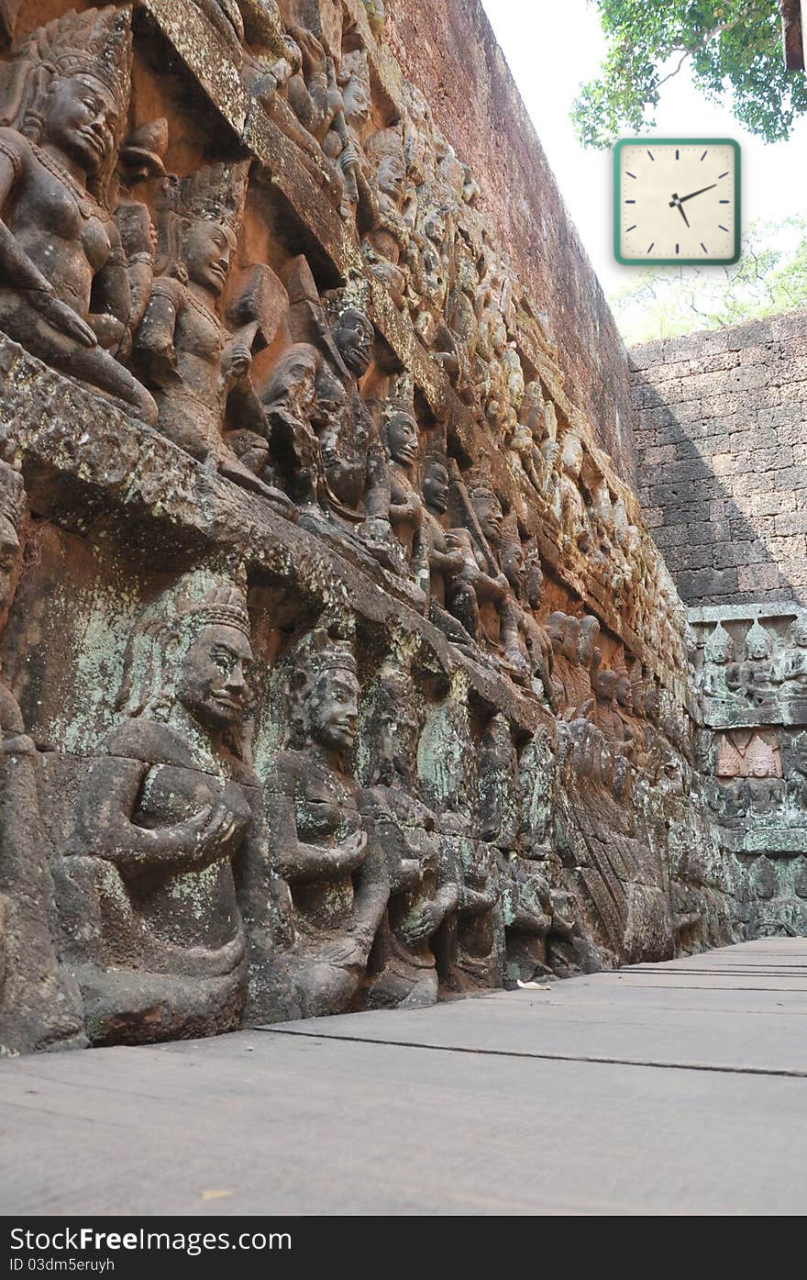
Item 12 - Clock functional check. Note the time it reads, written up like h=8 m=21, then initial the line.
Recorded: h=5 m=11
